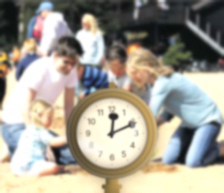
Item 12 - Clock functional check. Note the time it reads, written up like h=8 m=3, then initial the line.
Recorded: h=12 m=11
